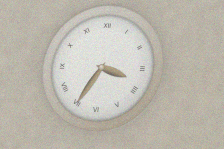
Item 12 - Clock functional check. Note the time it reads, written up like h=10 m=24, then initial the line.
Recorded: h=3 m=35
